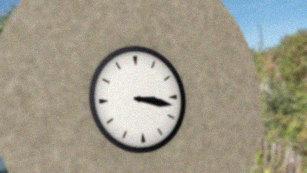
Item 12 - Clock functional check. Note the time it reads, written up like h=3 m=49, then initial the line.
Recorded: h=3 m=17
